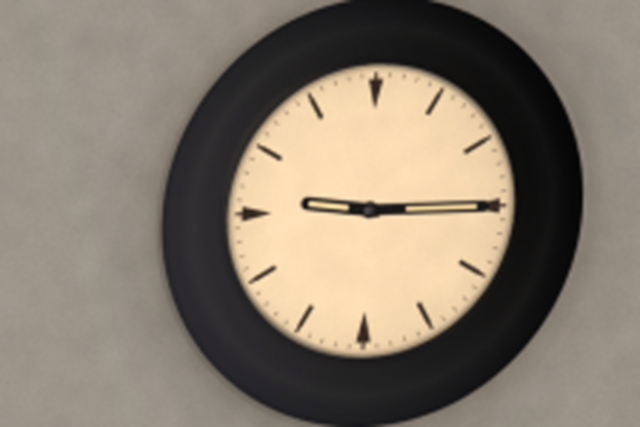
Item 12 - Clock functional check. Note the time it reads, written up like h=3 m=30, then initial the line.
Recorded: h=9 m=15
